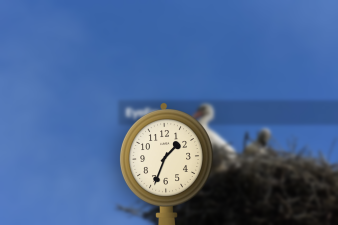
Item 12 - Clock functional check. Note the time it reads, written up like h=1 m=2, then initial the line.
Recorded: h=1 m=34
